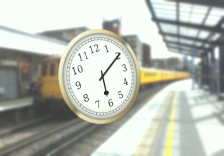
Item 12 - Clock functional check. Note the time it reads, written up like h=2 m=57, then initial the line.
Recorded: h=6 m=10
